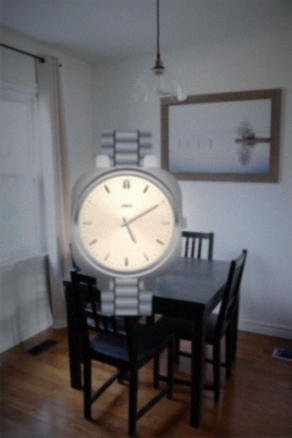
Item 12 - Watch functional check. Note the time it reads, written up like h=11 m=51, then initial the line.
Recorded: h=5 m=10
